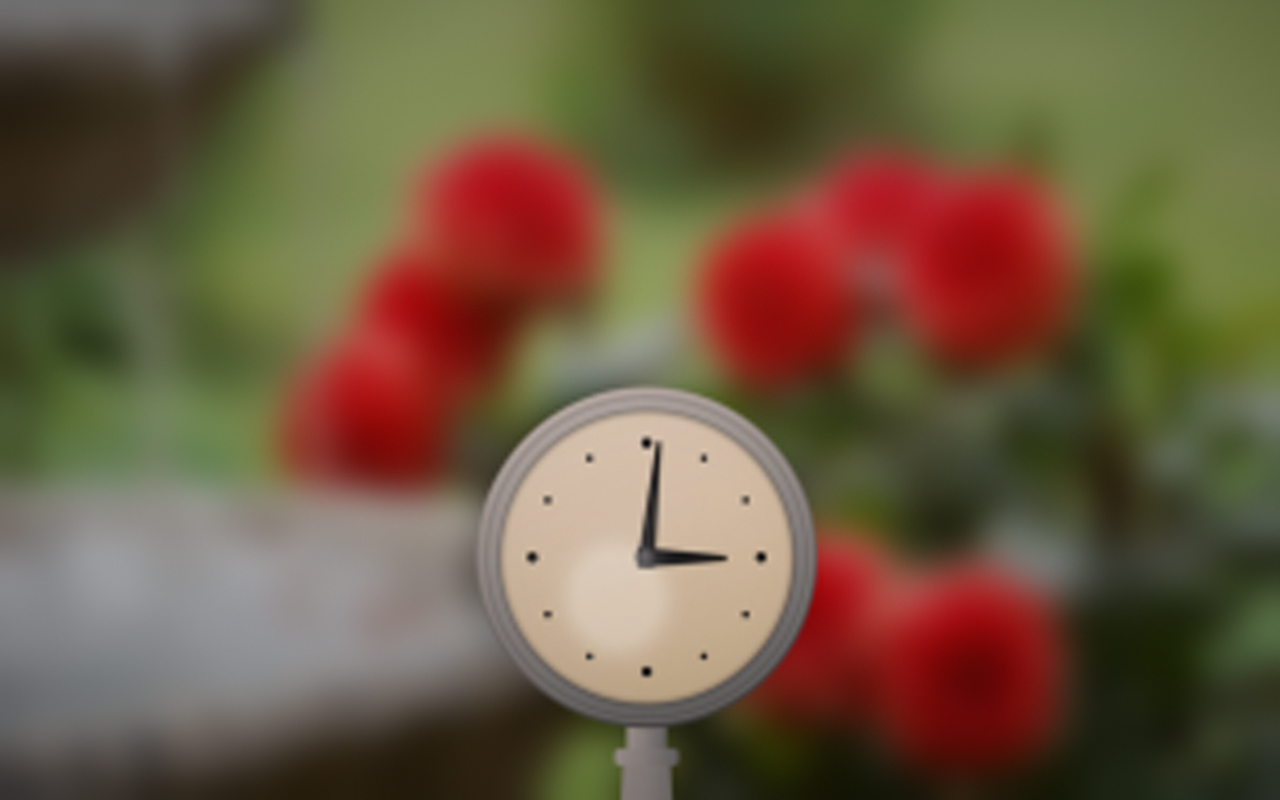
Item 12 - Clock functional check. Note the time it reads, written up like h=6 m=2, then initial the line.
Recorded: h=3 m=1
